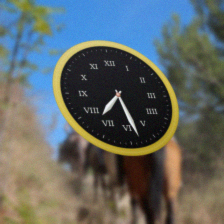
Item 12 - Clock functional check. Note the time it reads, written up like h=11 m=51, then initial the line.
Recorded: h=7 m=28
